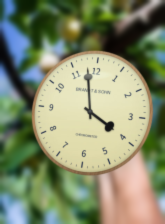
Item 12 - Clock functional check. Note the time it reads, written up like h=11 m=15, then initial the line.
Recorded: h=3 m=58
